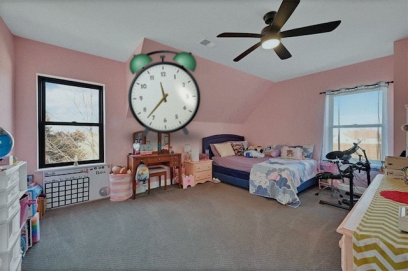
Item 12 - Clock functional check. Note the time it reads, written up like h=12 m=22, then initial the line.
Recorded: h=11 m=37
